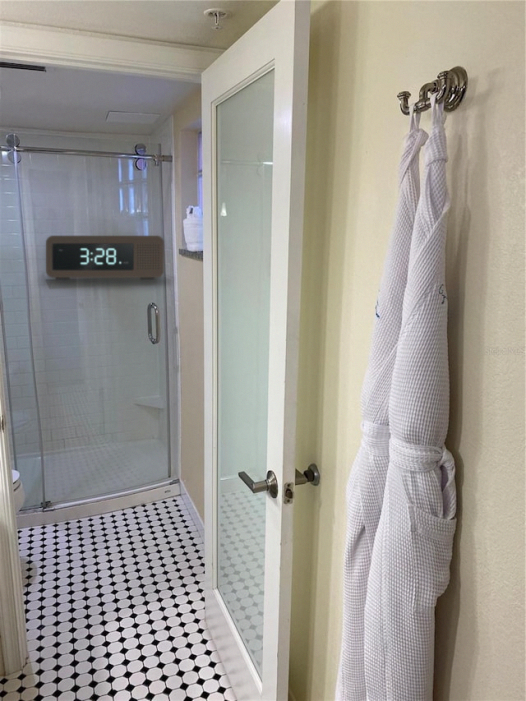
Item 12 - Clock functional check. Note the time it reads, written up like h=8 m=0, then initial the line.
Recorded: h=3 m=28
